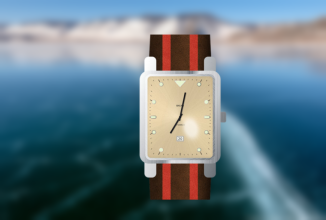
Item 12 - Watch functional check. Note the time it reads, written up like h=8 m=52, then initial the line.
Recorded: h=7 m=2
